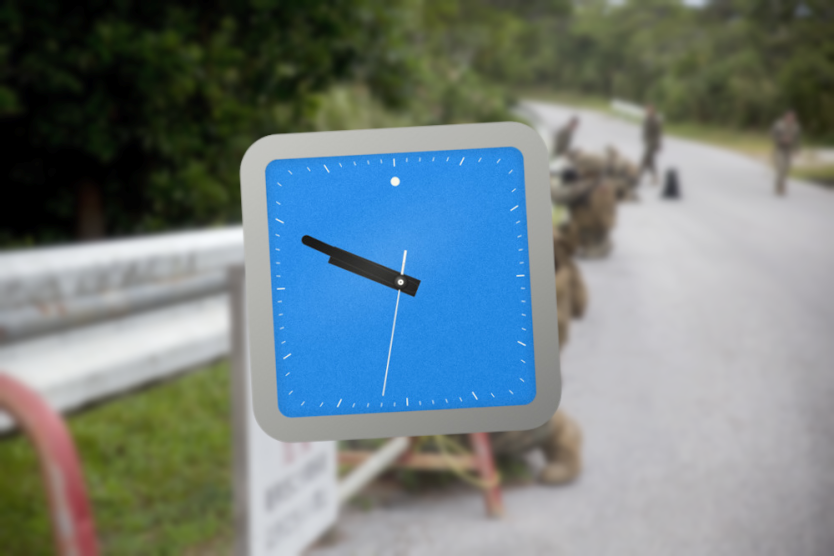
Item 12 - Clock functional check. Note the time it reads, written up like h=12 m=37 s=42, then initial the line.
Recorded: h=9 m=49 s=32
